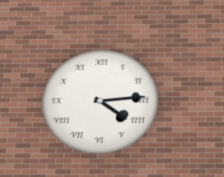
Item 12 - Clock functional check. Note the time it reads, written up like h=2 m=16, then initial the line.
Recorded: h=4 m=14
